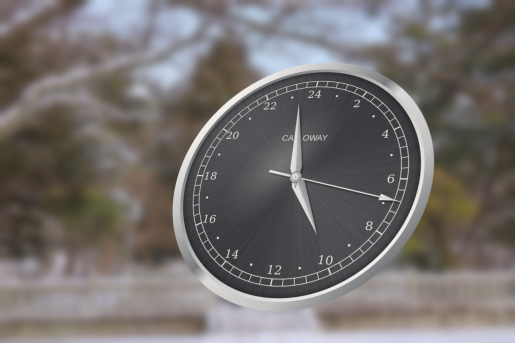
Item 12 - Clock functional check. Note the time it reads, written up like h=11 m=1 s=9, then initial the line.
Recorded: h=9 m=58 s=17
